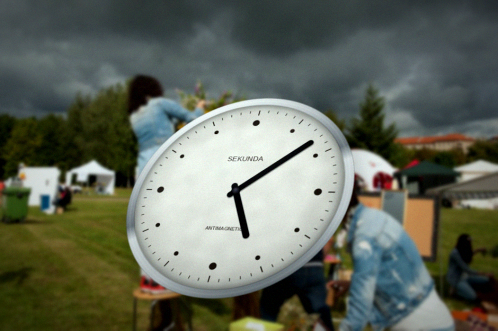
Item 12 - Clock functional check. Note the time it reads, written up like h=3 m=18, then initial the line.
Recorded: h=5 m=8
